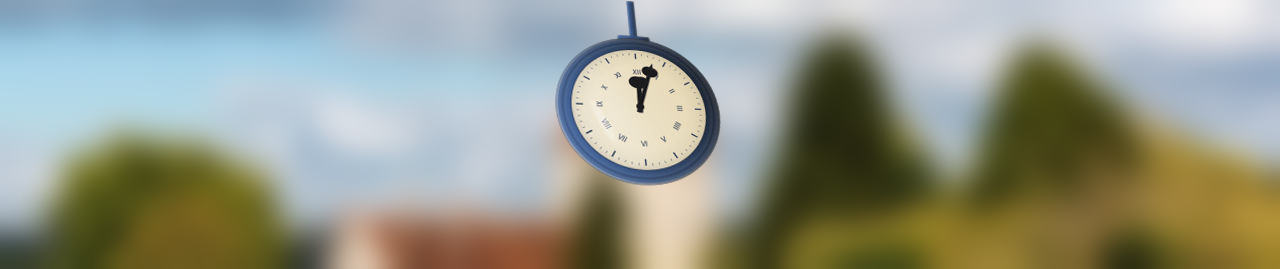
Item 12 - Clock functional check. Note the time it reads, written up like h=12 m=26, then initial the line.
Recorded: h=12 m=3
